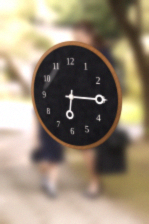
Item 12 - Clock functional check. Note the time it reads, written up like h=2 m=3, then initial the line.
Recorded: h=6 m=15
